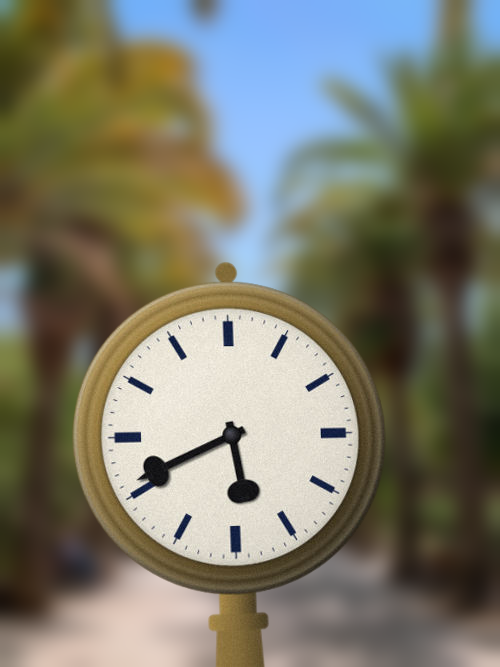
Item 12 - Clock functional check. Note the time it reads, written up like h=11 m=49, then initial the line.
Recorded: h=5 m=41
